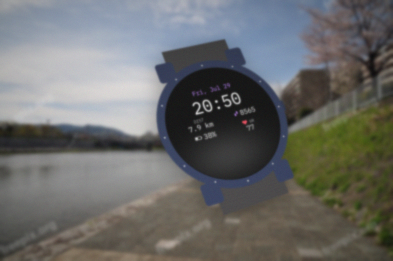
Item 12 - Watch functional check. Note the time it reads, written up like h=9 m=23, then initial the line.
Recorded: h=20 m=50
